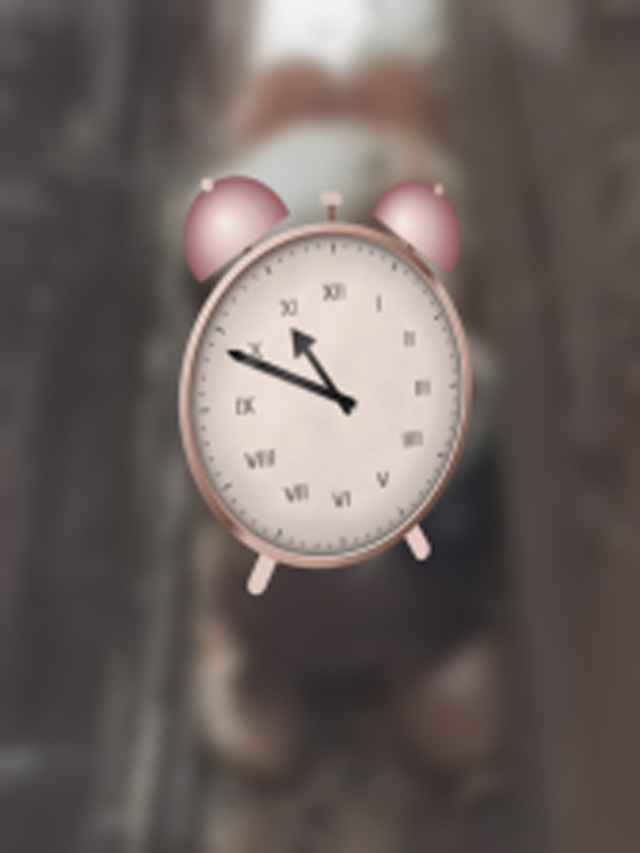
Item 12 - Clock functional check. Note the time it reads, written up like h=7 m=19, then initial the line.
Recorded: h=10 m=49
